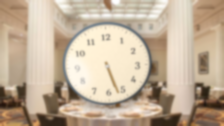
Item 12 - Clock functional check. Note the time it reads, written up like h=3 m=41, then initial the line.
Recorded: h=5 m=27
